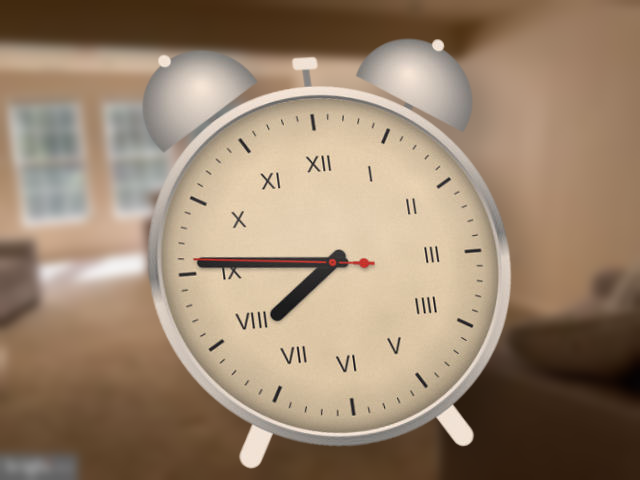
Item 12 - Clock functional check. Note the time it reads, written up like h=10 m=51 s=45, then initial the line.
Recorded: h=7 m=45 s=46
